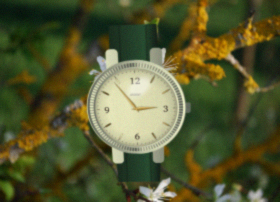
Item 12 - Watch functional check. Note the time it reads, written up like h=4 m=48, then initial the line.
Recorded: h=2 m=54
